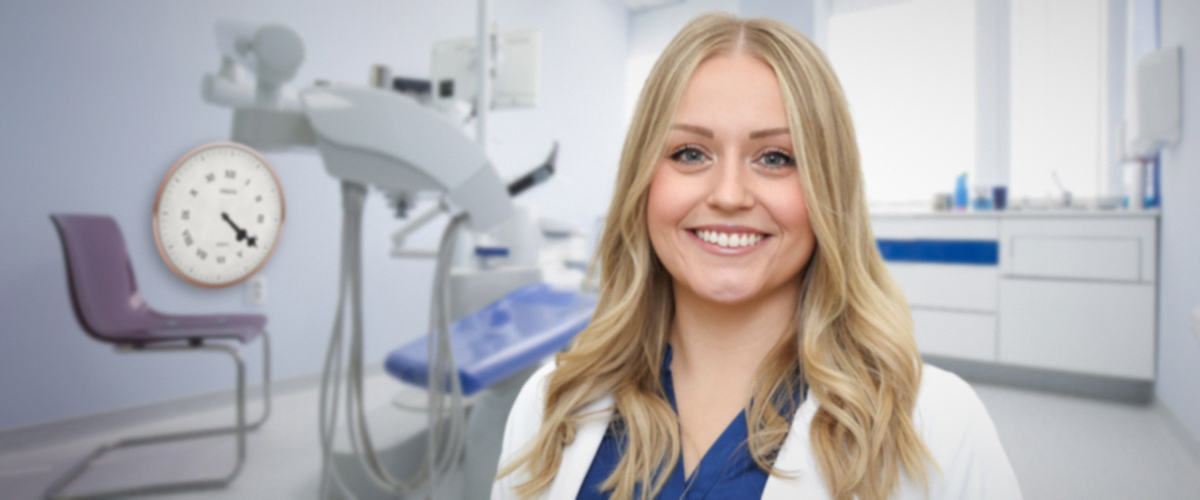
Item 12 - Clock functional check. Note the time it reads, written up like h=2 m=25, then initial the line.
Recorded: h=4 m=21
